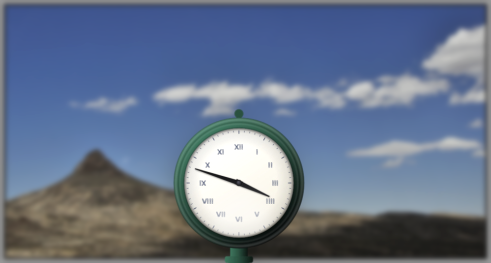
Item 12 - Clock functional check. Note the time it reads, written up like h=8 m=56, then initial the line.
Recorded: h=3 m=48
